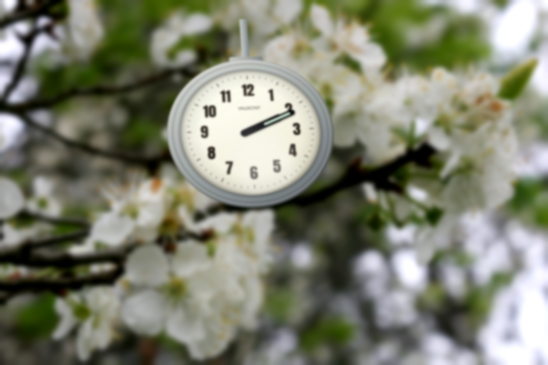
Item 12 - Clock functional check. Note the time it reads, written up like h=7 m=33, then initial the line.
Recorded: h=2 m=11
